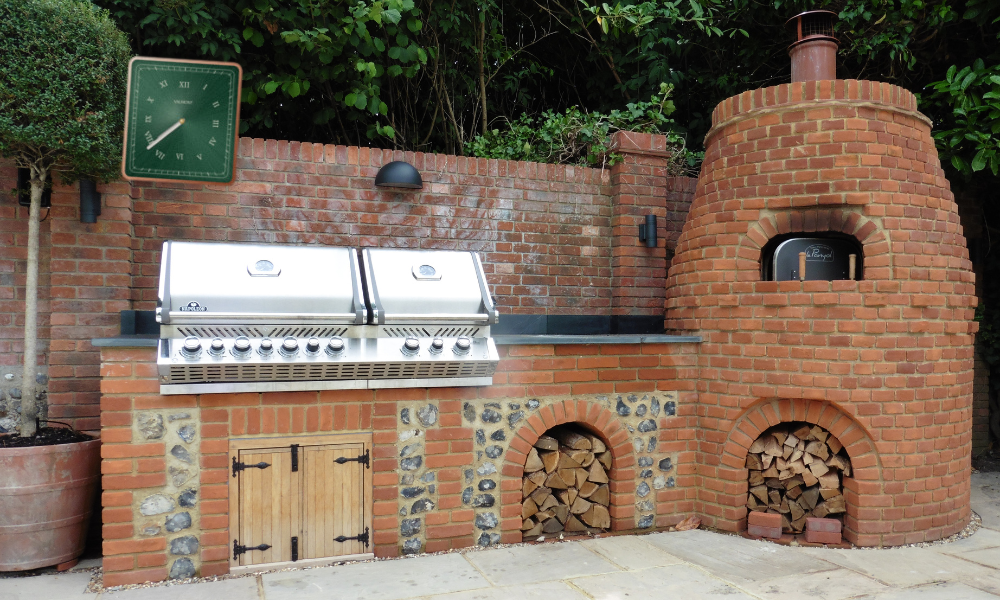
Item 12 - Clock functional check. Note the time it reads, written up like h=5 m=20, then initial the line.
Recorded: h=7 m=38
